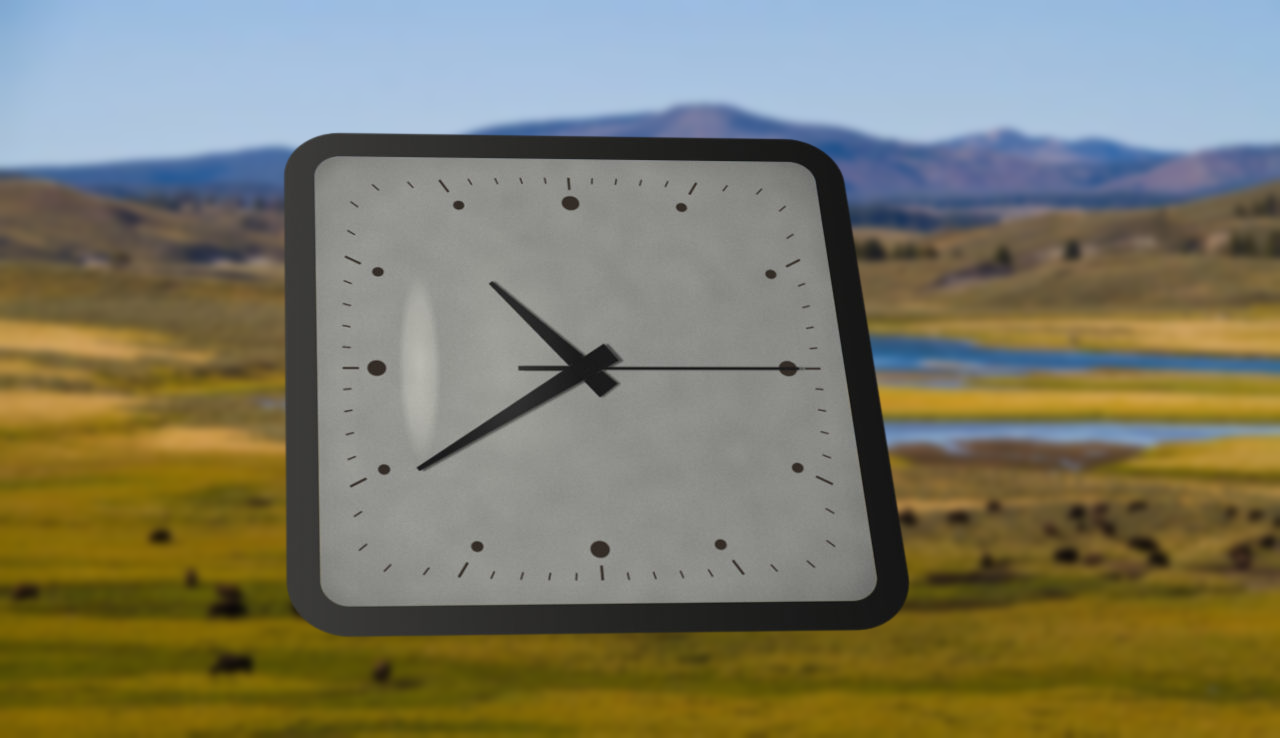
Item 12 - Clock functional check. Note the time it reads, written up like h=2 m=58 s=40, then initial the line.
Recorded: h=10 m=39 s=15
